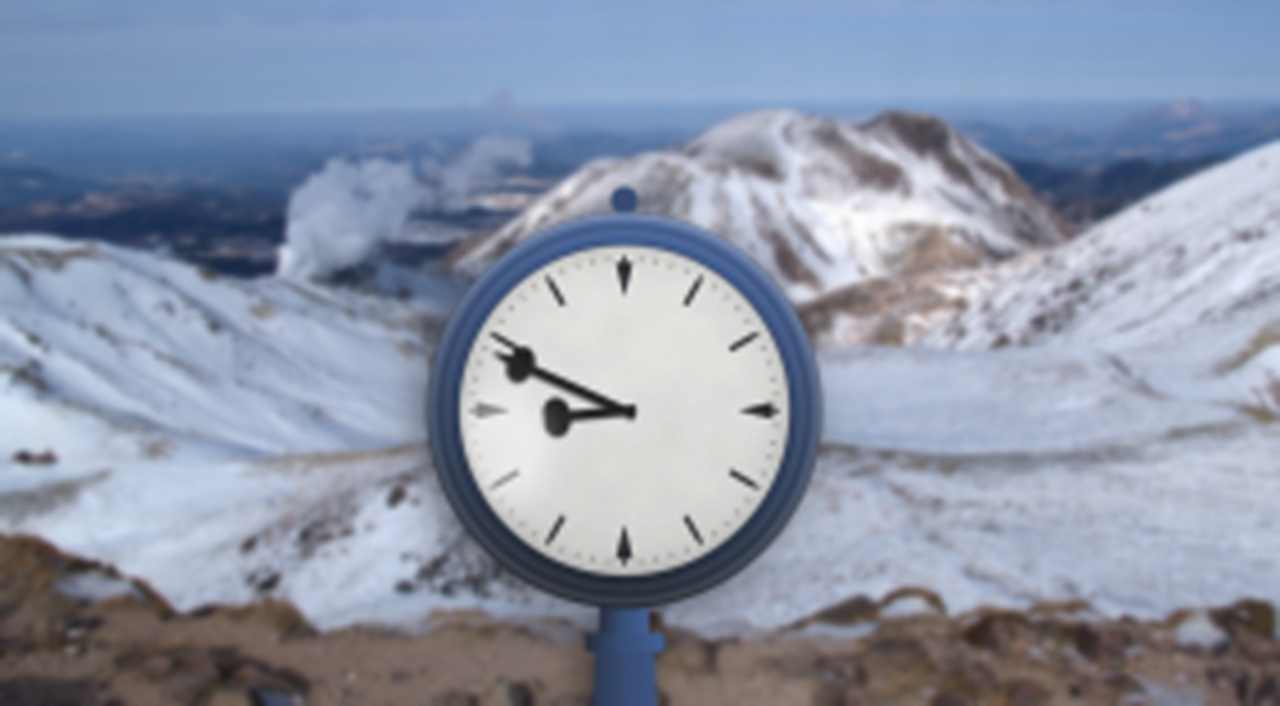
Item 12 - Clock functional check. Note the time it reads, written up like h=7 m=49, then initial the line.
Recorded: h=8 m=49
